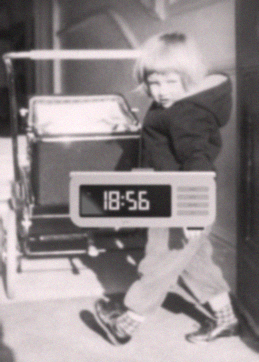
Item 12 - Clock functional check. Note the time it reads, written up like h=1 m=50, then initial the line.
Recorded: h=18 m=56
